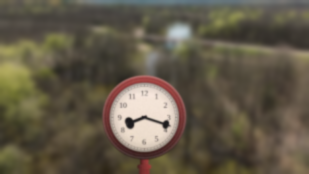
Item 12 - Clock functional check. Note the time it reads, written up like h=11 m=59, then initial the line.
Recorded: h=8 m=18
